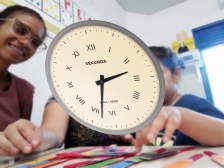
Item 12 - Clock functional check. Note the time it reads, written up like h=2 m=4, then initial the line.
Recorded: h=2 m=33
